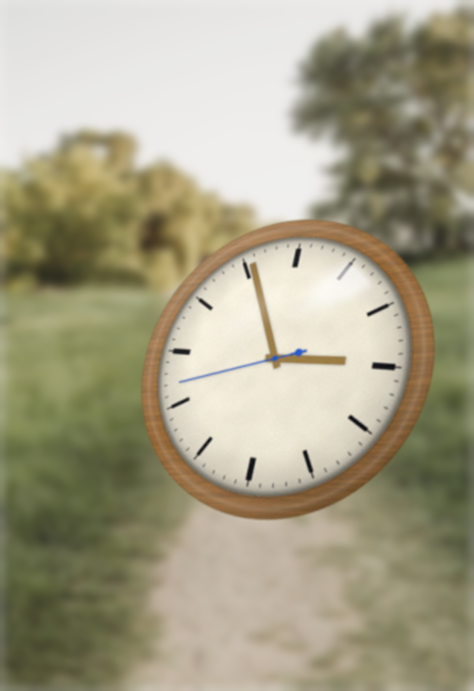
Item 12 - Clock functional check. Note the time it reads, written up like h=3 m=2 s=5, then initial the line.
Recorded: h=2 m=55 s=42
